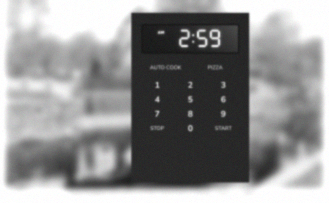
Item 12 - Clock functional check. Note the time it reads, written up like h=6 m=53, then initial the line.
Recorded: h=2 m=59
